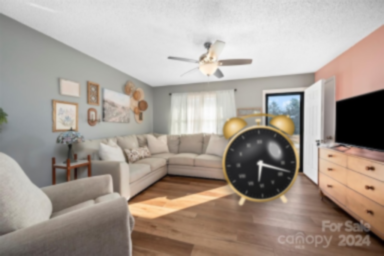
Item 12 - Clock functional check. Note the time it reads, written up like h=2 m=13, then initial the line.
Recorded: h=6 m=18
